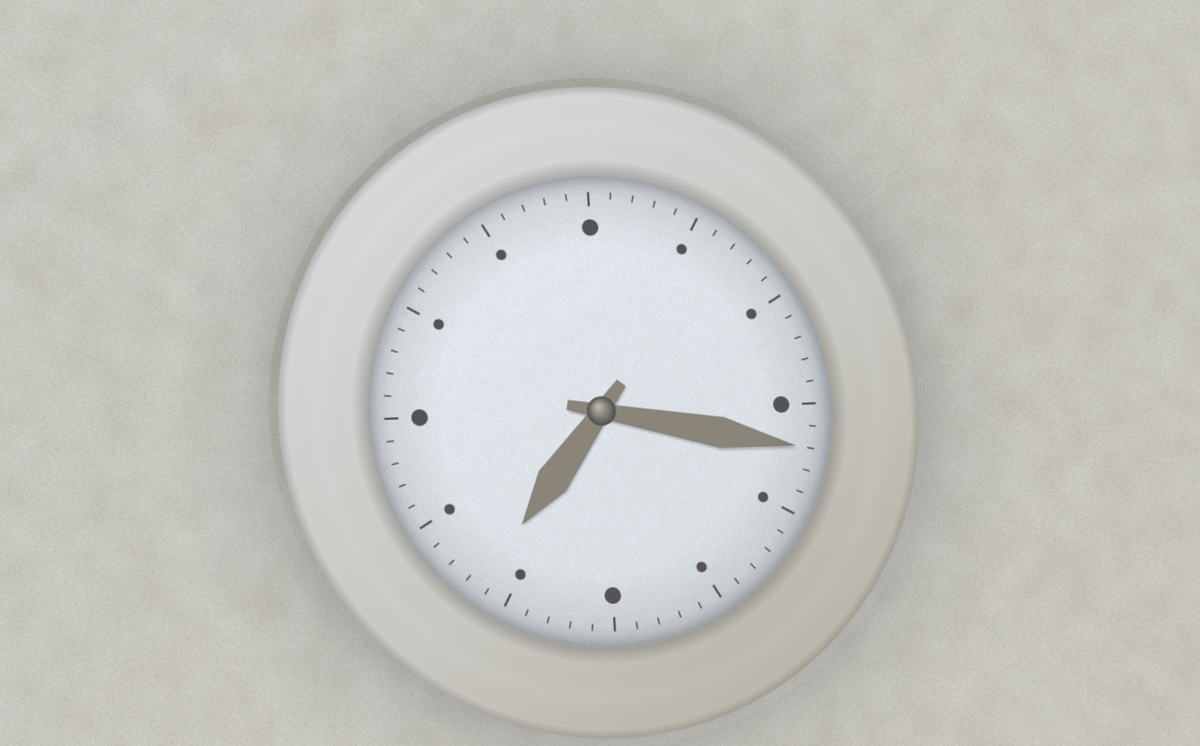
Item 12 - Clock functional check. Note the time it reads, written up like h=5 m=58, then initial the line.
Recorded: h=7 m=17
